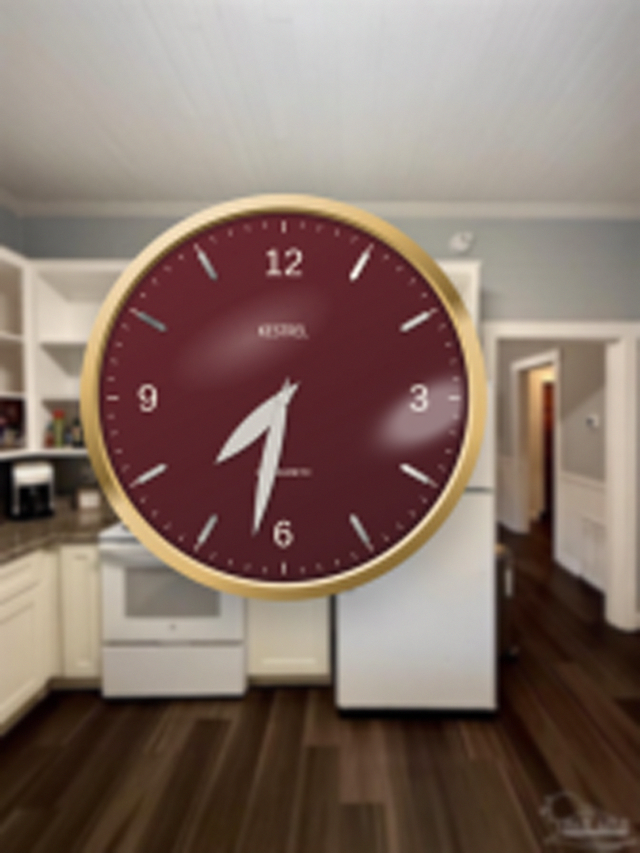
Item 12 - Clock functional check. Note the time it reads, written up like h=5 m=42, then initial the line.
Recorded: h=7 m=32
